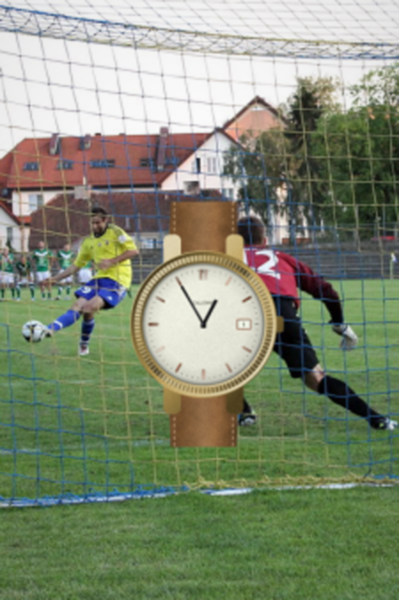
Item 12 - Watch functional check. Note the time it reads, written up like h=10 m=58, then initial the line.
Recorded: h=12 m=55
